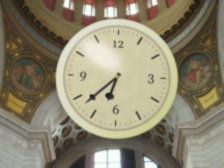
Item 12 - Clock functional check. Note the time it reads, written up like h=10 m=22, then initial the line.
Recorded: h=6 m=38
